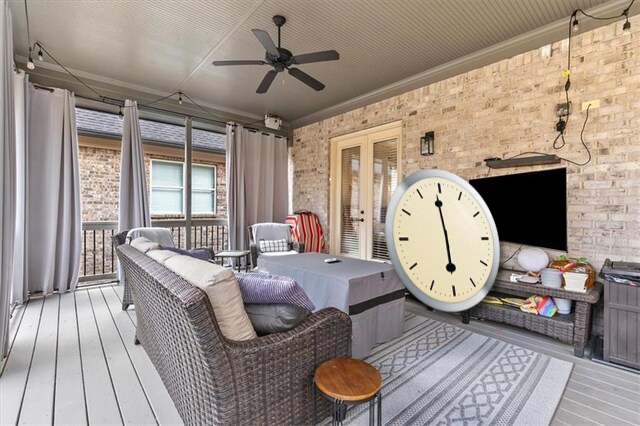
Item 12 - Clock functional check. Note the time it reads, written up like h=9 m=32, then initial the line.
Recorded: h=5 m=59
